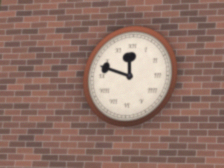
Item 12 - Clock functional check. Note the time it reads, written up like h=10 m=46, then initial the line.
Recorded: h=11 m=48
